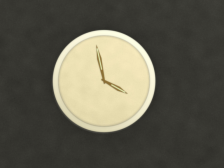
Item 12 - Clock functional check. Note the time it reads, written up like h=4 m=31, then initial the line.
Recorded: h=3 m=58
